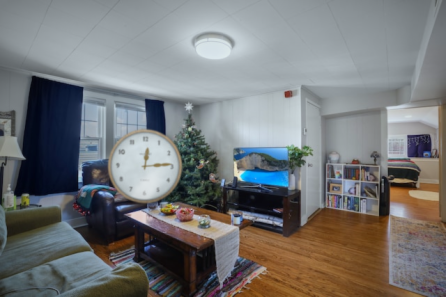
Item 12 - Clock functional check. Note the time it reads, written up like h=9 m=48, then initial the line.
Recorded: h=12 m=14
